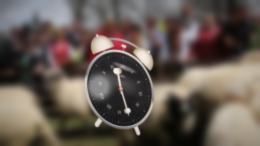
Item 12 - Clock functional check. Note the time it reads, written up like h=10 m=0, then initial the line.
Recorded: h=11 m=26
